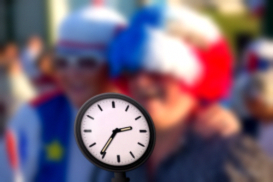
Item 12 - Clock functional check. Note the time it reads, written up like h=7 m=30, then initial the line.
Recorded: h=2 m=36
